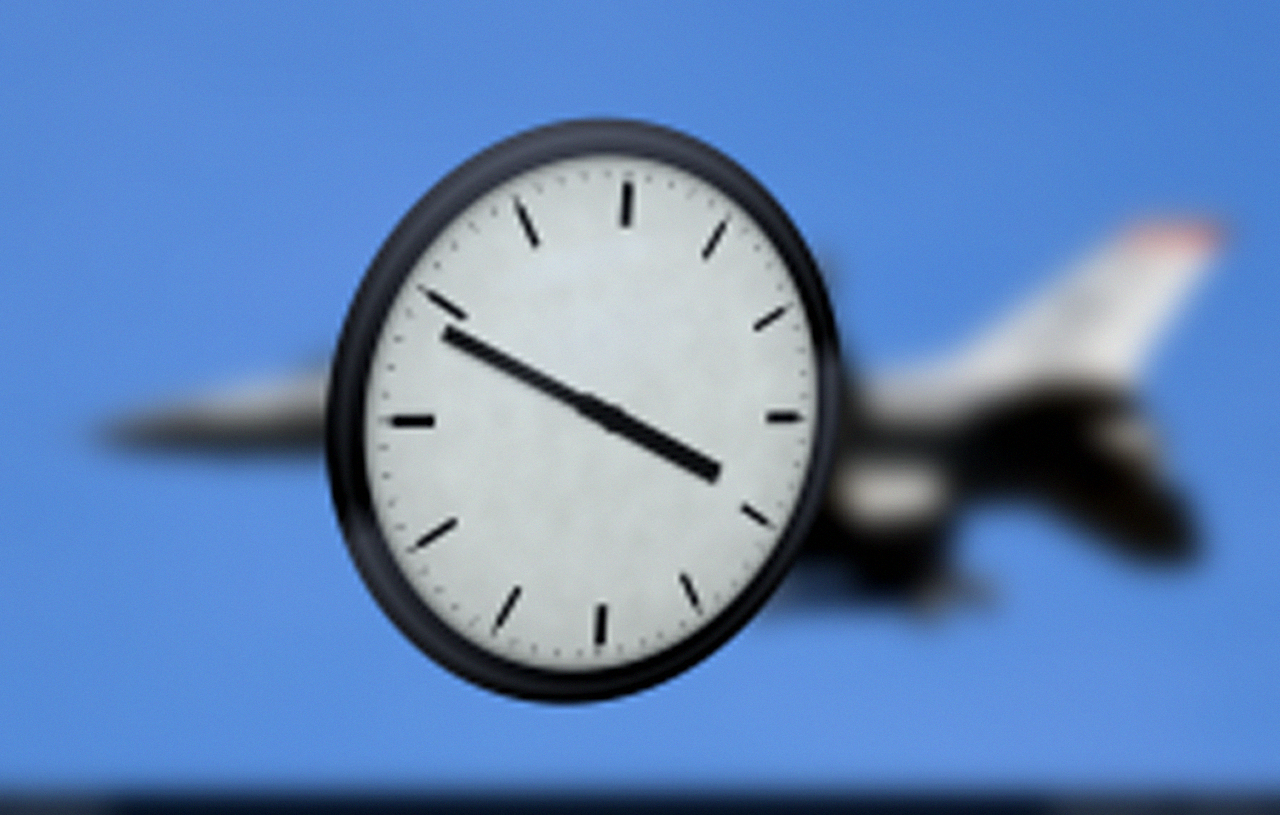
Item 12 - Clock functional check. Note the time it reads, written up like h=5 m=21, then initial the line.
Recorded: h=3 m=49
